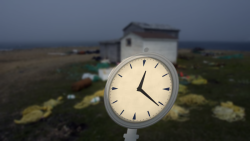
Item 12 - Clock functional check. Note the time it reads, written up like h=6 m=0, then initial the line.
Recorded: h=12 m=21
